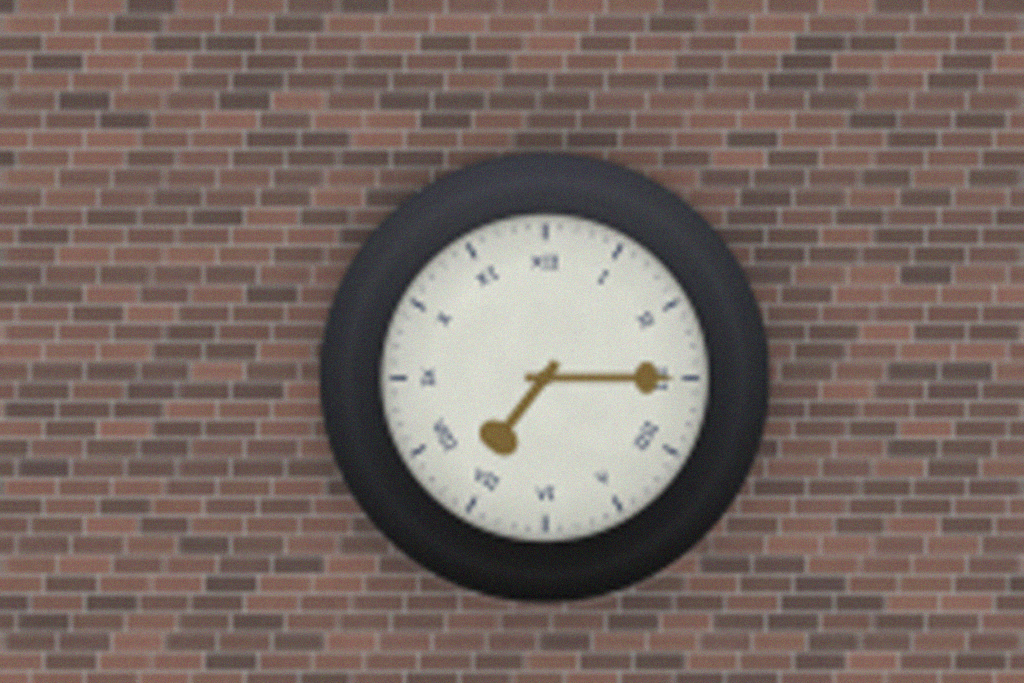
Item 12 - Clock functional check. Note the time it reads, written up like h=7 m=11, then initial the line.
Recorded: h=7 m=15
